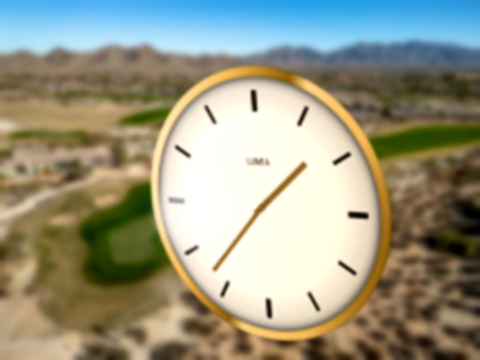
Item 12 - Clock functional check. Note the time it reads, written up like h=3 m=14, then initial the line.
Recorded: h=1 m=37
